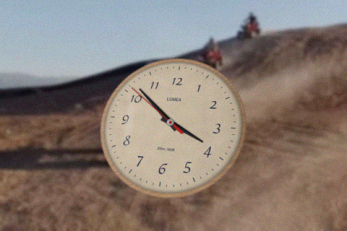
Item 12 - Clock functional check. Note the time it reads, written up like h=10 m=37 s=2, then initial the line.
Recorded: h=3 m=51 s=51
